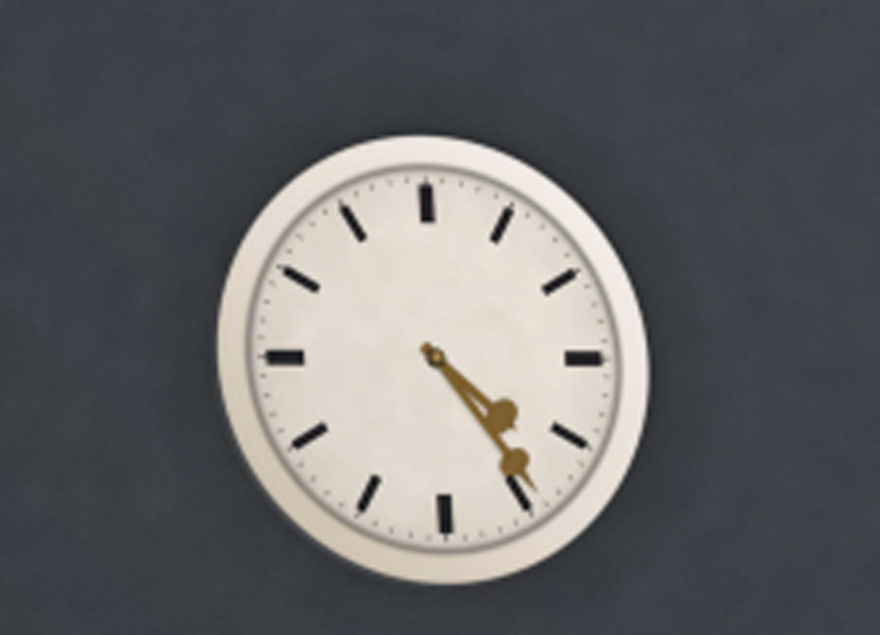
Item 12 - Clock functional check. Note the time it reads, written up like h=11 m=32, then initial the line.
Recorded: h=4 m=24
